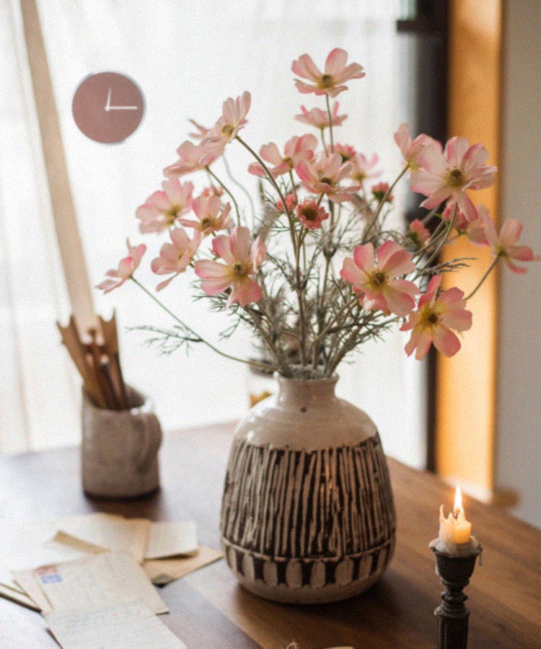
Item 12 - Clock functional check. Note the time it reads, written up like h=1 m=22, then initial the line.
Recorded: h=12 m=15
